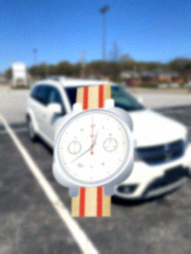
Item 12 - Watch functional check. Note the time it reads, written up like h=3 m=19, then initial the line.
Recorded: h=12 m=39
